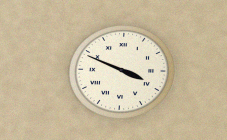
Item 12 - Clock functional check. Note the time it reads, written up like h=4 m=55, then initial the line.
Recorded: h=3 m=49
